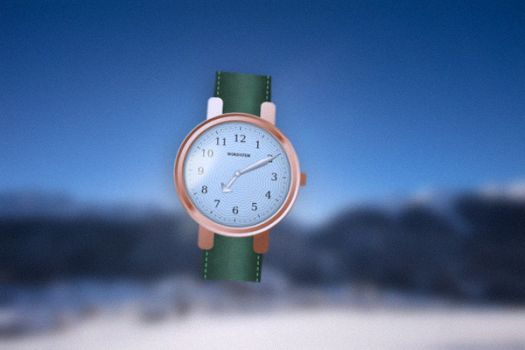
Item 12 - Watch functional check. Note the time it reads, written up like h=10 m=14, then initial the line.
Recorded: h=7 m=10
